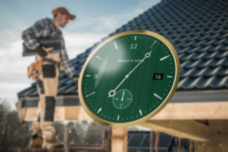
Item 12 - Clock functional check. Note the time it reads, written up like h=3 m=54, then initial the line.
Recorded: h=7 m=6
